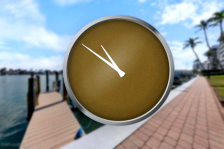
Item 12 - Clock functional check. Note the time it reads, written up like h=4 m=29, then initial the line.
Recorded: h=10 m=51
